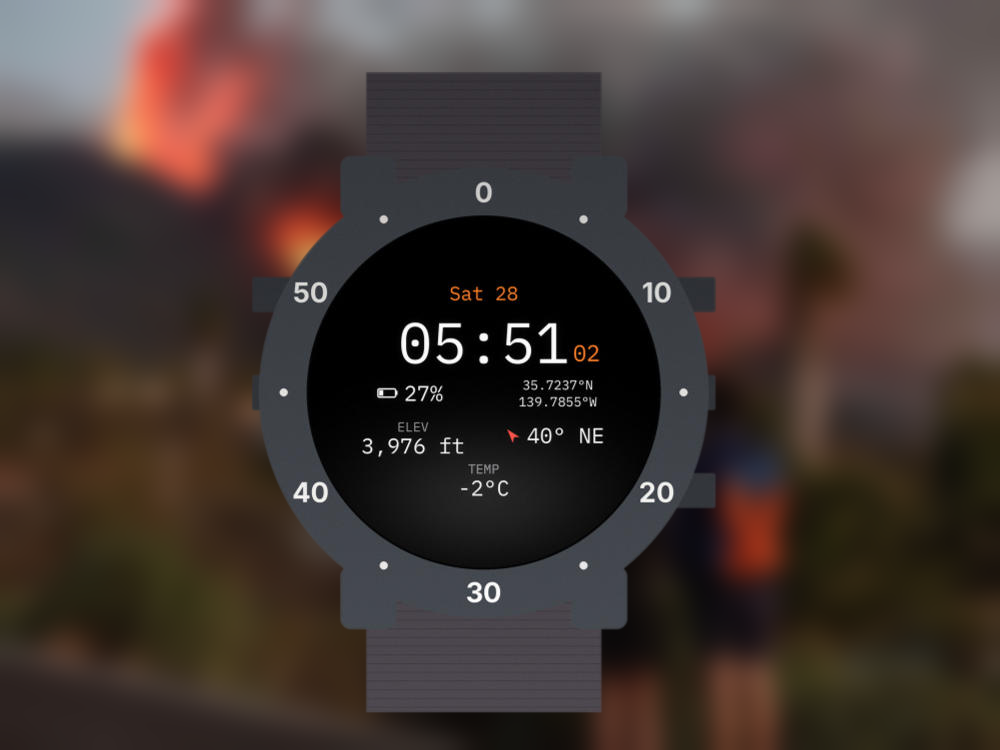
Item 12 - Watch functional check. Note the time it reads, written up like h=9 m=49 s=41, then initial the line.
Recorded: h=5 m=51 s=2
